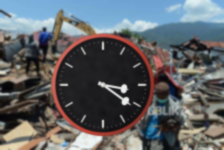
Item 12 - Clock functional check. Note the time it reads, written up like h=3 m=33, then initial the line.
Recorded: h=3 m=21
